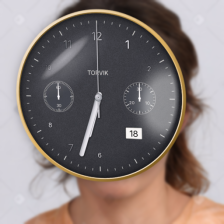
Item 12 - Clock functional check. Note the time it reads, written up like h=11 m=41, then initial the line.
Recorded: h=6 m=33
